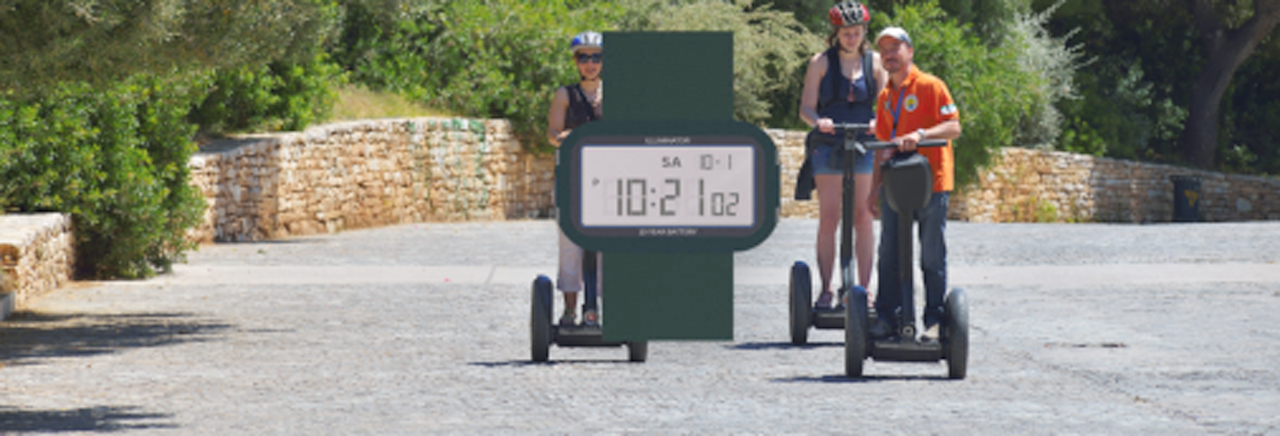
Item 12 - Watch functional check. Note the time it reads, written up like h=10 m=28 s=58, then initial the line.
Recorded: h=10 m=21 s=2
